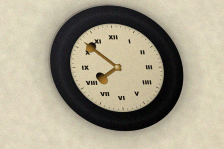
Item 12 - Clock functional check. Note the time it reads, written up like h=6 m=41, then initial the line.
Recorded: h=7 m=52
